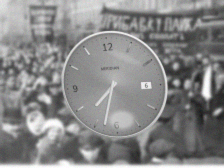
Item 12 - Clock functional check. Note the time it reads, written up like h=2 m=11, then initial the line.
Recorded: h=7 m=33
